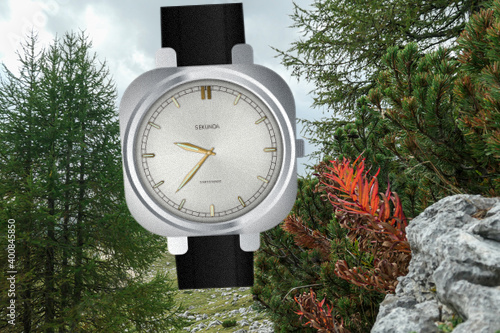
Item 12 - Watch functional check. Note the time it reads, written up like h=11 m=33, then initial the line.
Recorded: h=9 m=37
